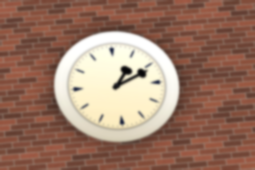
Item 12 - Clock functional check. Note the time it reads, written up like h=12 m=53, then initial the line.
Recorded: h=1 m=11
